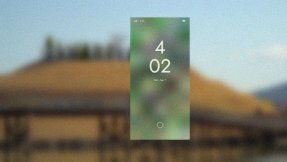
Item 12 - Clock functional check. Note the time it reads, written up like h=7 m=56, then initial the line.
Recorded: h=4 m=2
